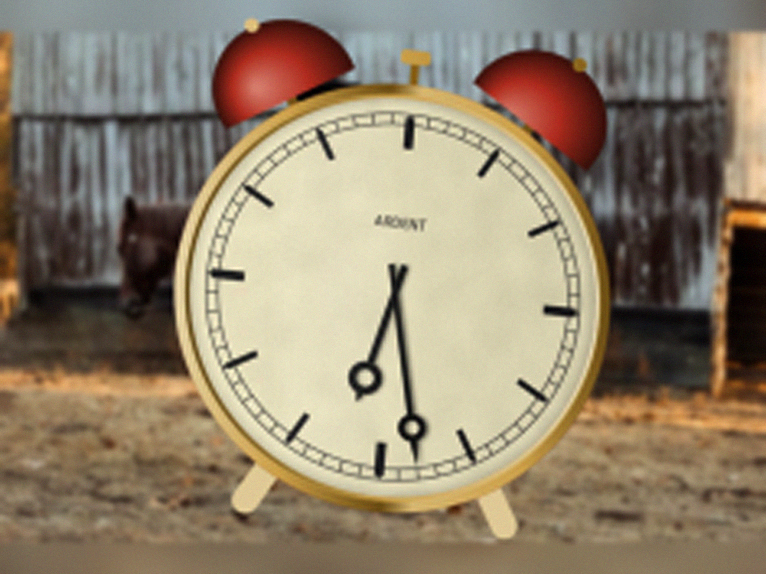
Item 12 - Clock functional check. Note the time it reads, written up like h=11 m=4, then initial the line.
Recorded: h=6 m=28
